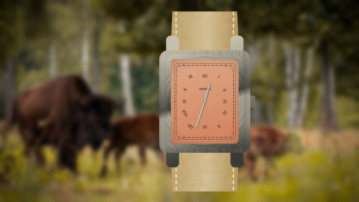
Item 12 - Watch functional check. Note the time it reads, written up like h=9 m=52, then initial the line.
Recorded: h=12 m=33
